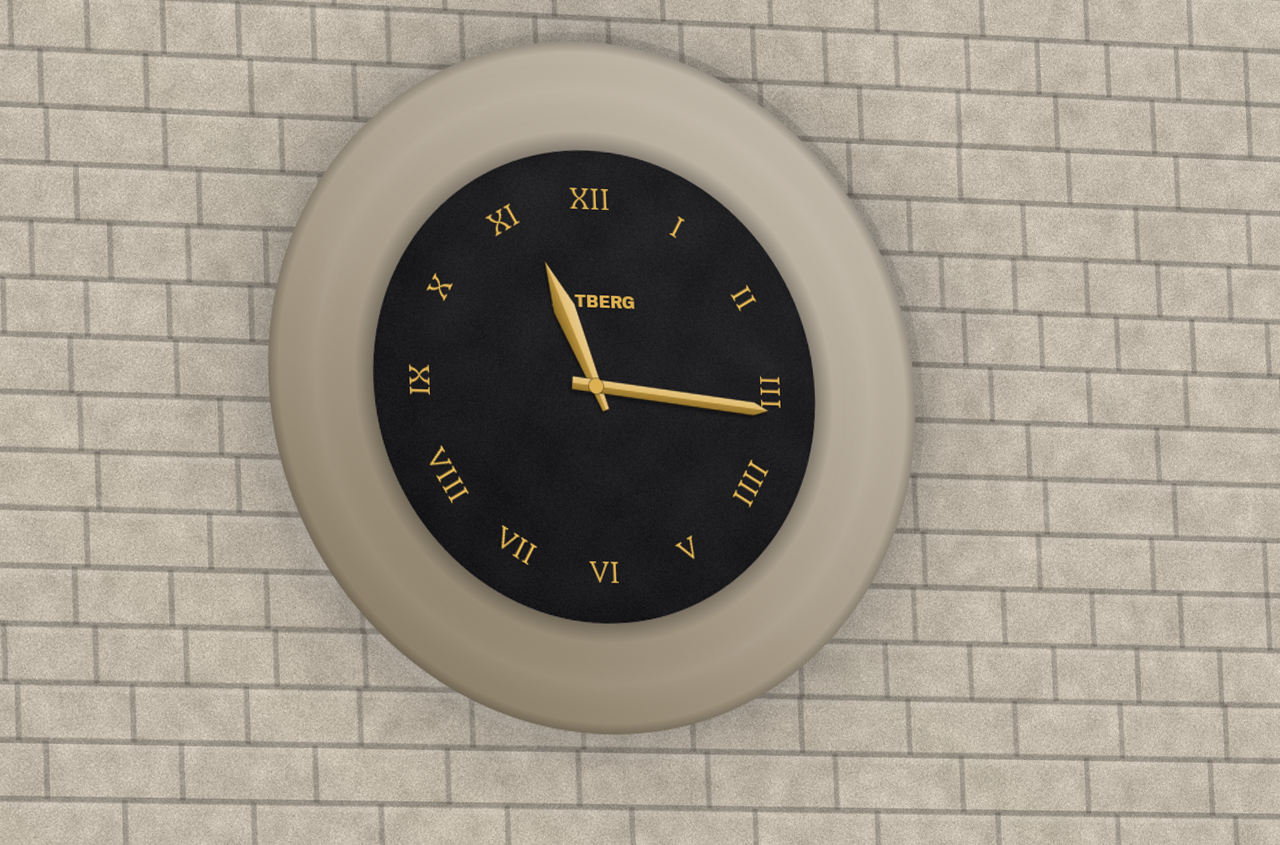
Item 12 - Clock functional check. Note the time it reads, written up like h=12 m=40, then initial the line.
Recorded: h=11 m=16
